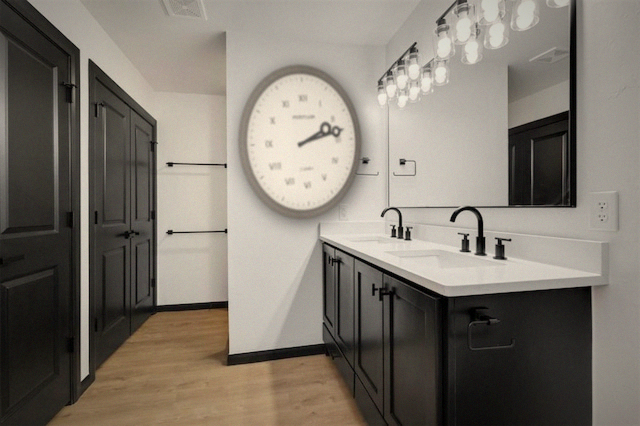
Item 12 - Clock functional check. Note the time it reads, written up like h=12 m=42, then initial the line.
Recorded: h=2 m=13
